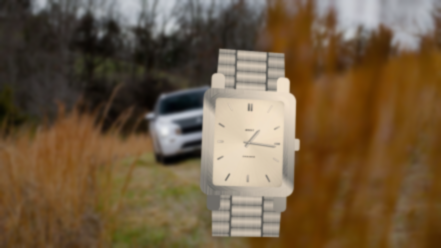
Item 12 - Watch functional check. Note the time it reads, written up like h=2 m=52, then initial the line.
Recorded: h=1 m=16
